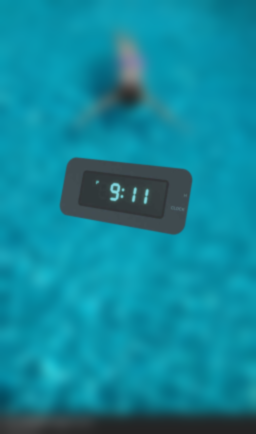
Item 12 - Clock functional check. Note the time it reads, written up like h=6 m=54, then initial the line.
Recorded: h=9 m=11
